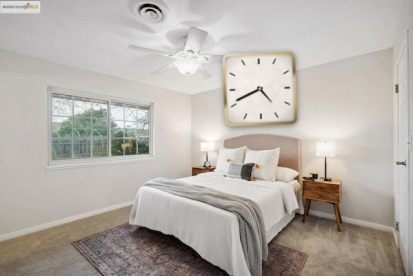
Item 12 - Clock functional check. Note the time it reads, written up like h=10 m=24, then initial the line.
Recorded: h=4 m=41
